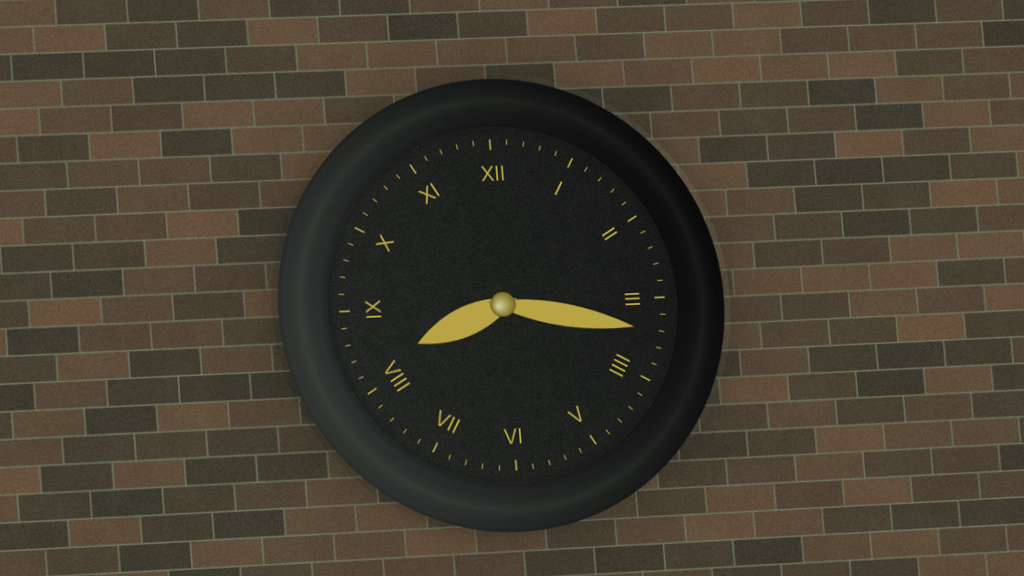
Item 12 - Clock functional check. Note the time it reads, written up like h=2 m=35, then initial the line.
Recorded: h=8 m=17
